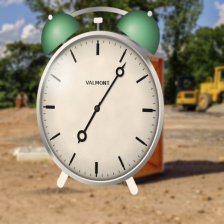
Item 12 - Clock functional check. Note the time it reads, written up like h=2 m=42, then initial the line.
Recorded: h=7 m=6
